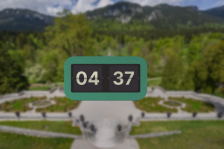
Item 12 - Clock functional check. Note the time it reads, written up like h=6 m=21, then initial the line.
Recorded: h=4 m=37
